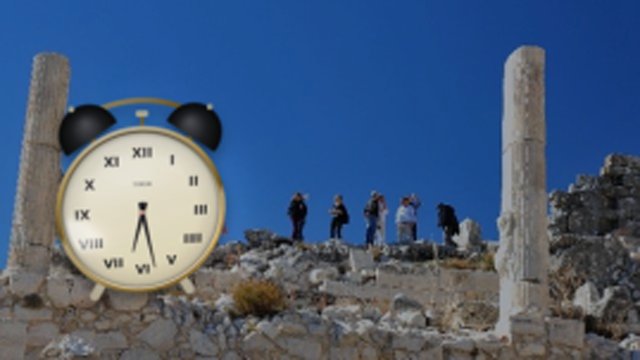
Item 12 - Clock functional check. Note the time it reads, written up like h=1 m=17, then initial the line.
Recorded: h=6 m=28
